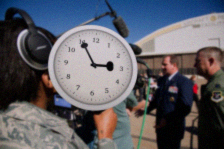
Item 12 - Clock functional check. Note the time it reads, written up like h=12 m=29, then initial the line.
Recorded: h=2 m=55
